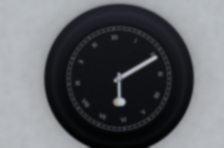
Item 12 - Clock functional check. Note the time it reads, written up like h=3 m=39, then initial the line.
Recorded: h=6 m=11
